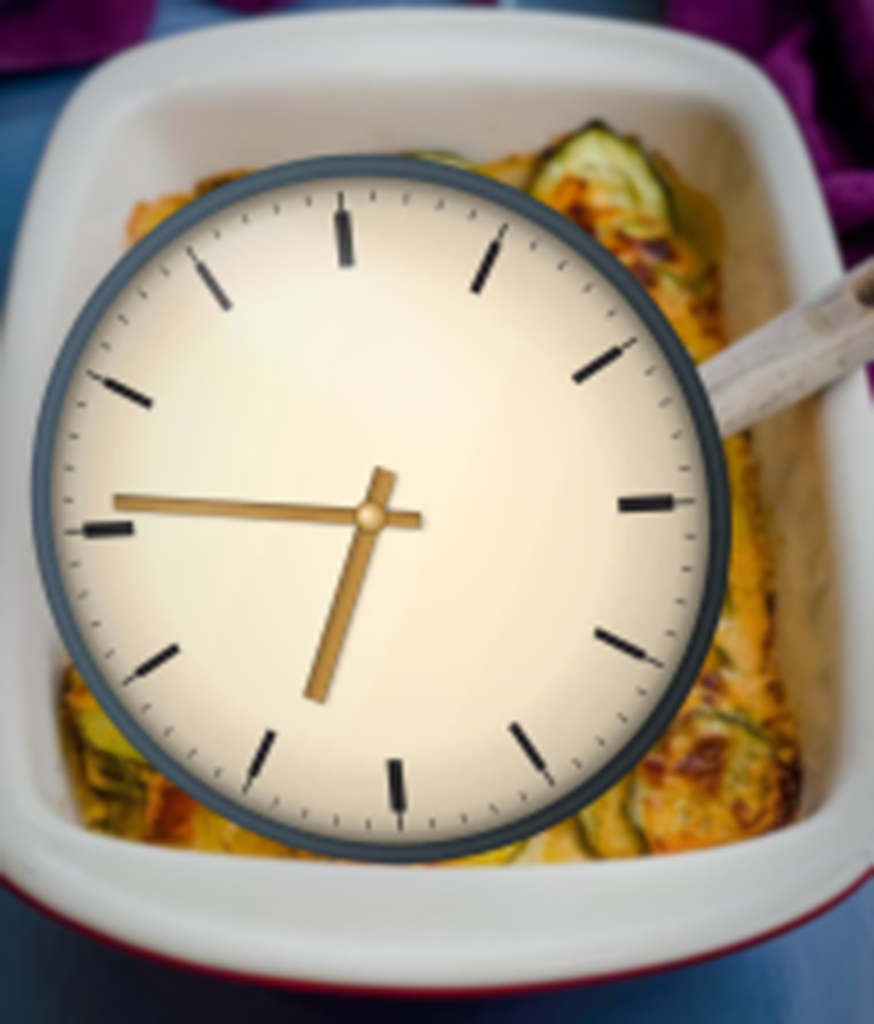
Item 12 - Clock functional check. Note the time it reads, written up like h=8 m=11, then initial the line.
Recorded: h=6 m=46
